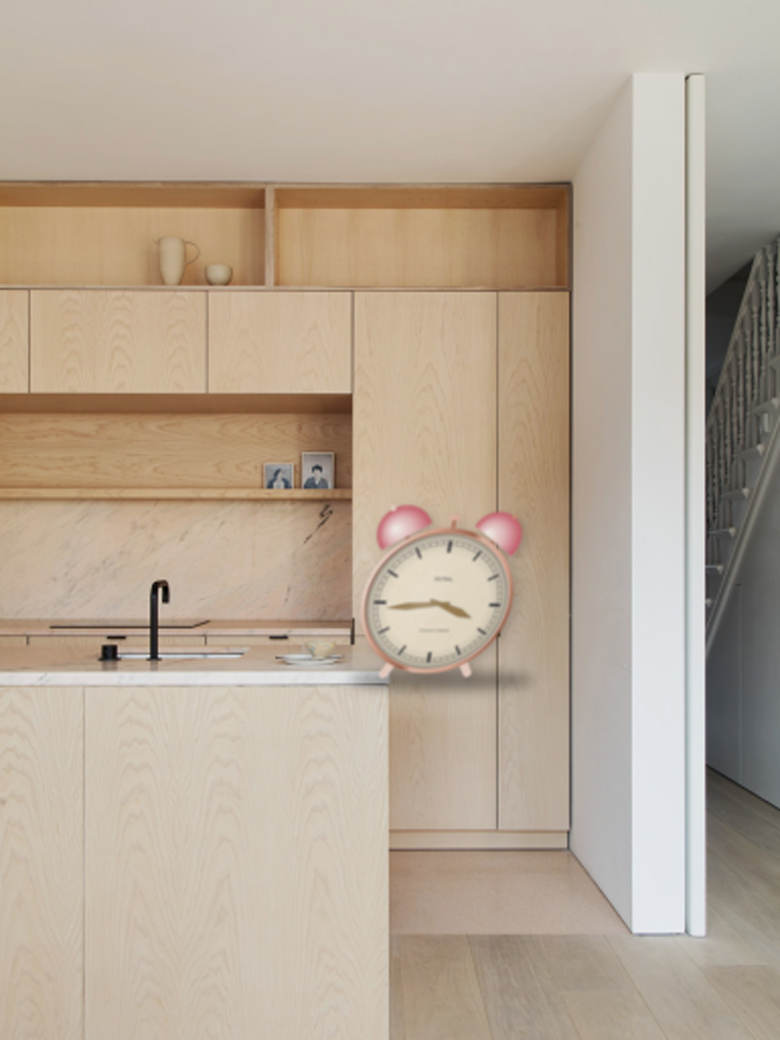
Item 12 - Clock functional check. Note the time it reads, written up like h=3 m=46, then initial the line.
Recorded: h=3 m=44
